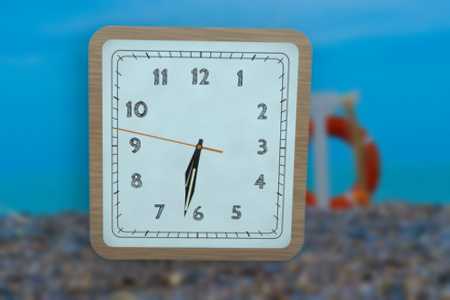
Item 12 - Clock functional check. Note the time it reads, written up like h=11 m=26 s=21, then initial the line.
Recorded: h=6 m=31 s=47
